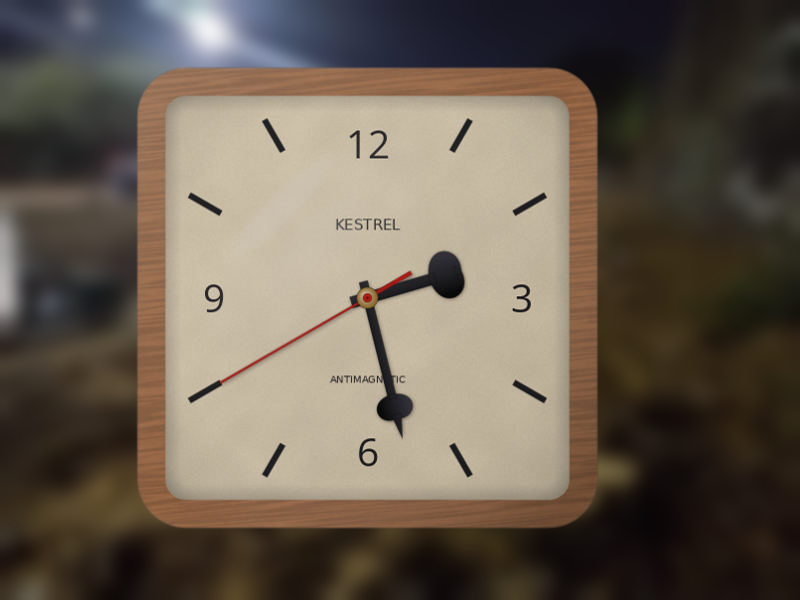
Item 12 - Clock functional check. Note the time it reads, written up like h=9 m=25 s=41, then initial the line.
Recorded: h=2 m=27 s=40
